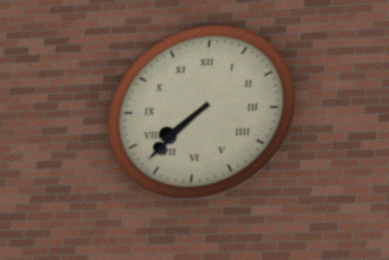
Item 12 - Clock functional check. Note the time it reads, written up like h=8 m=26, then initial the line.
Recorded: h=7 m=37
